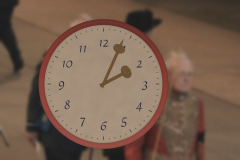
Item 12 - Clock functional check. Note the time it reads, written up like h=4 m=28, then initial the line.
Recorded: h=2 m=4
